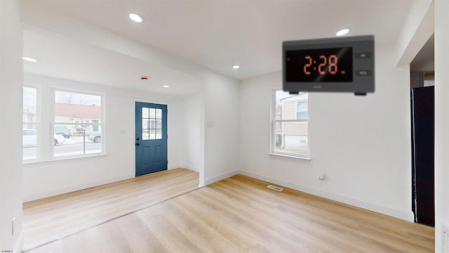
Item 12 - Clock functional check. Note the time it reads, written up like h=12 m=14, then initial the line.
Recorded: h=2 m=28
